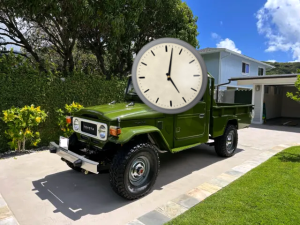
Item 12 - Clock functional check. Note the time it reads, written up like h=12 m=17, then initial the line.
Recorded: h=5 m=2
